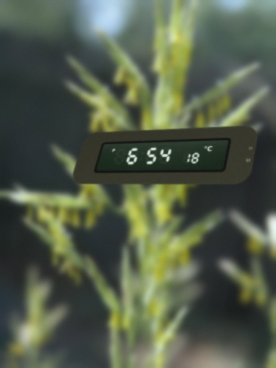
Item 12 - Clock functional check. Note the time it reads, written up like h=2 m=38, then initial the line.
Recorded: h=6 m=54
